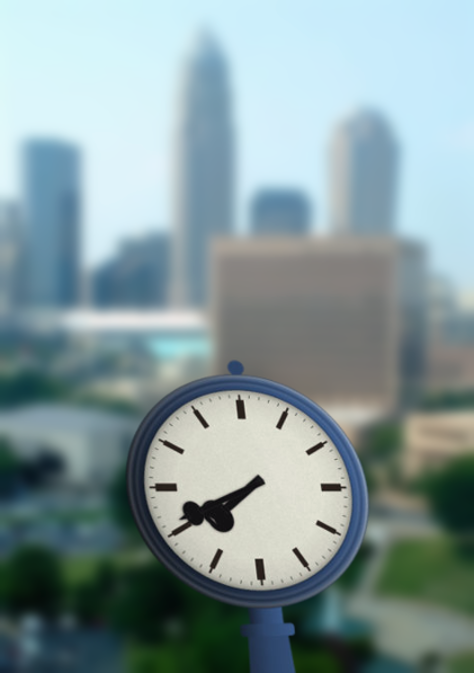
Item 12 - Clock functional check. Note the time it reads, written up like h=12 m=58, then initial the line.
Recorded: h=7 m=41
